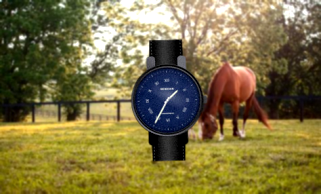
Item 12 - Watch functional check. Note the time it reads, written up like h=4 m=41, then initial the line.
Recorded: h=1 m=35
